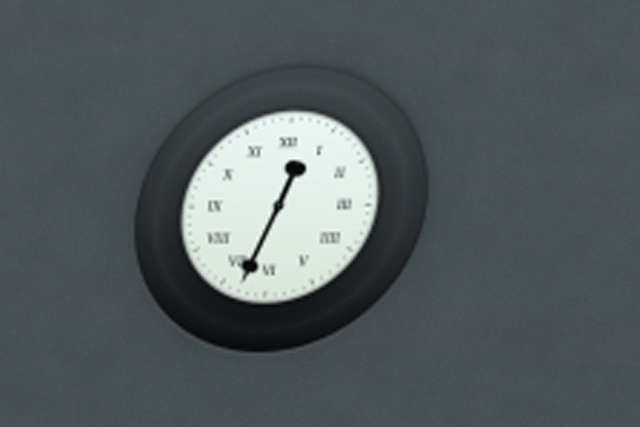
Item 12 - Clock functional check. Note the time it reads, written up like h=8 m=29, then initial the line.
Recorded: h=12 m=33
